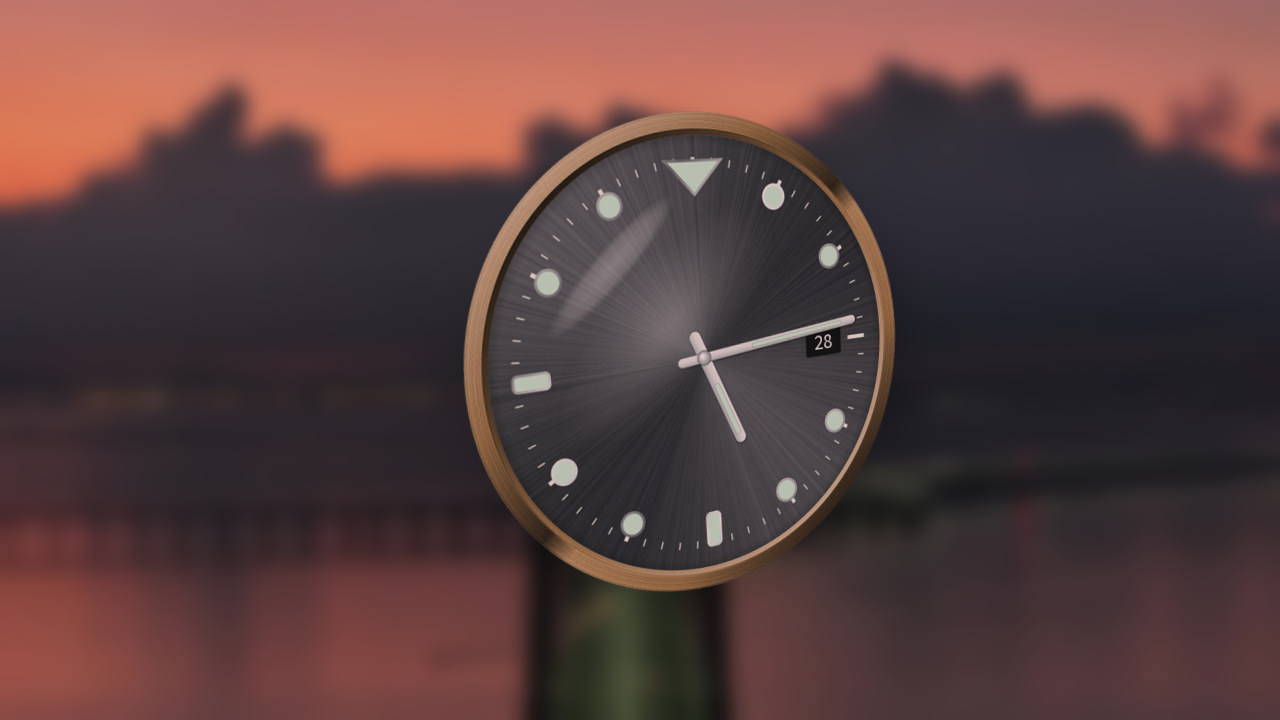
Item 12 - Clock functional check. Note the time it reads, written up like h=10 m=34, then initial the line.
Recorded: h=5 m=14
